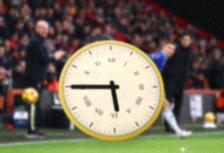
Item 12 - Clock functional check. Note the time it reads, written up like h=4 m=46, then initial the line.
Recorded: h=5 m=45
